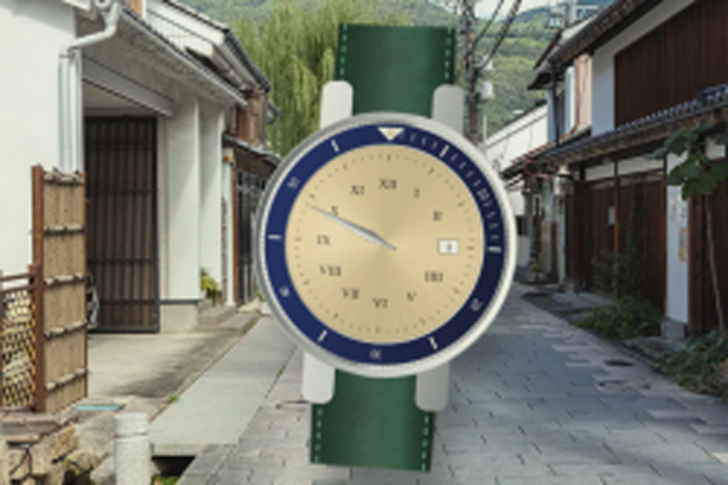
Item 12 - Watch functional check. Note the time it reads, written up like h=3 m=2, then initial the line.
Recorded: h=9 m=49
